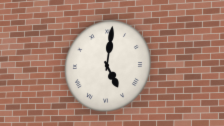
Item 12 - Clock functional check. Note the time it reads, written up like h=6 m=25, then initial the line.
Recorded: h=5 m=1
